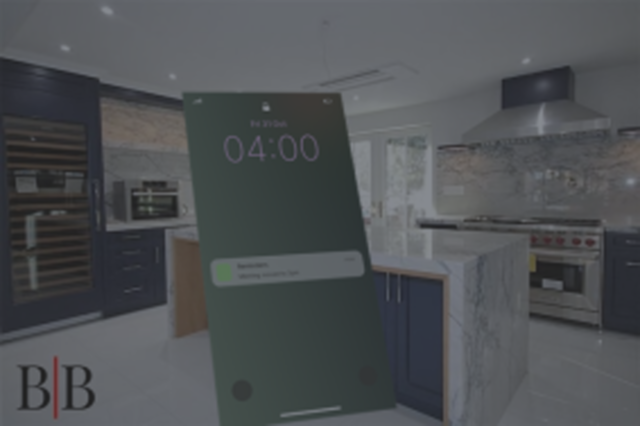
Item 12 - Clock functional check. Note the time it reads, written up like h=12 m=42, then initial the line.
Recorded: h=4 m=0
